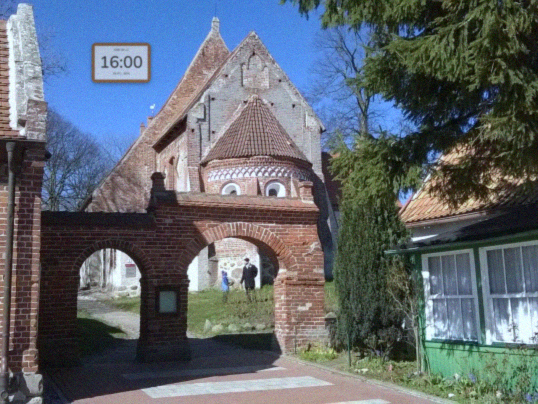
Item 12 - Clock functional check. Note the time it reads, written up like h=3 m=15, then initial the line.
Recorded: h=16 m=0
